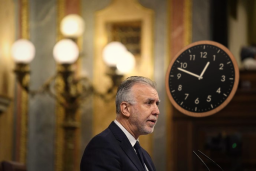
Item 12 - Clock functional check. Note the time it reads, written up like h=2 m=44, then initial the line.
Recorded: h=12 m=48
